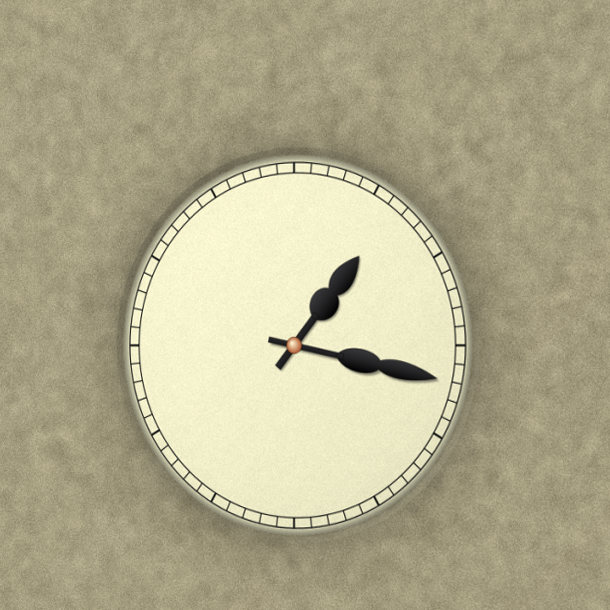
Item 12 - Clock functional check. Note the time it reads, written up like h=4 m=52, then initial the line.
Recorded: h=1 m=17
